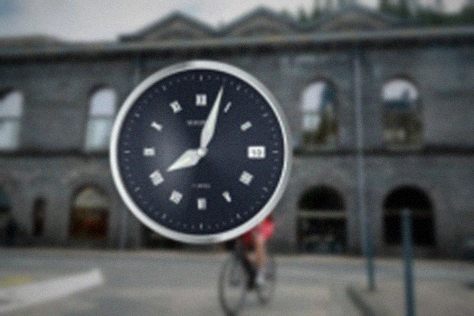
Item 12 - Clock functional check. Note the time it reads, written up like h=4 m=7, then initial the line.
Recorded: h=8 m=3
